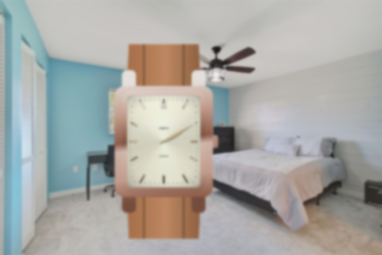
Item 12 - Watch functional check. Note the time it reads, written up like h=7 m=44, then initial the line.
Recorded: h=2 m=10
